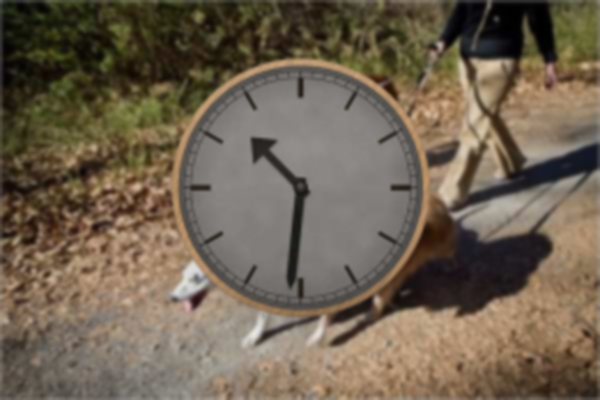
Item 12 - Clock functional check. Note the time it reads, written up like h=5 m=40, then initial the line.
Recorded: h=10 m=31
